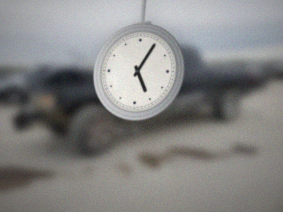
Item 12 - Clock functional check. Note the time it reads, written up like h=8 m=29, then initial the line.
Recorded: h=5 m=5
